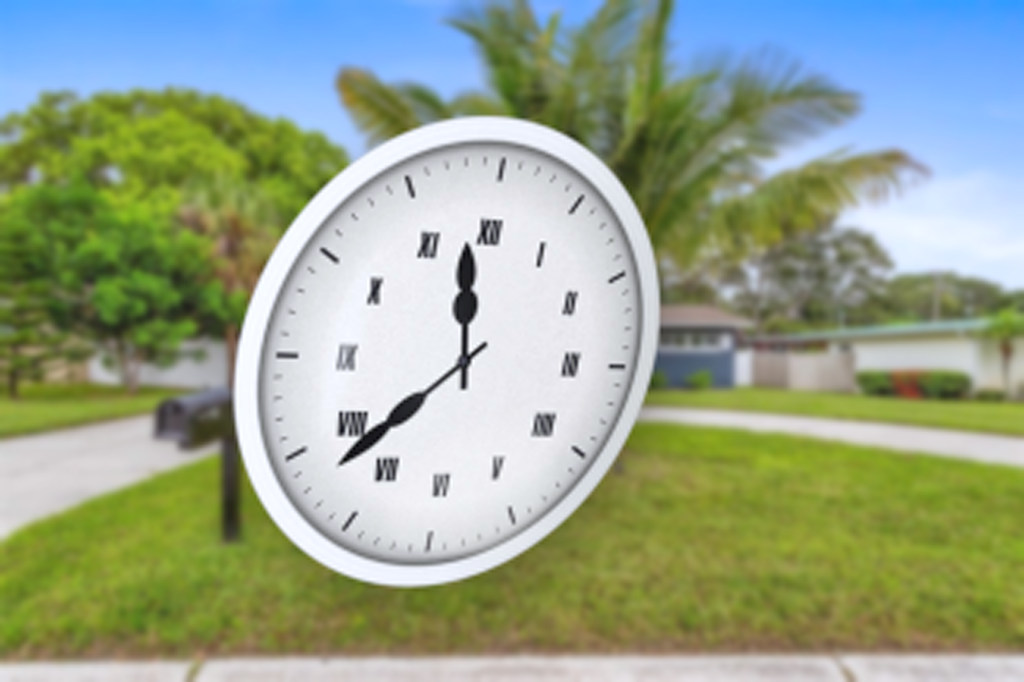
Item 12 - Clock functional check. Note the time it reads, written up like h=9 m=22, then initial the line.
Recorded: h=11 m=38
